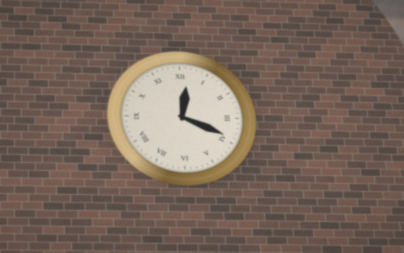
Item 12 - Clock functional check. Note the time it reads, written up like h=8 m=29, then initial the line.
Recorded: h=12 m=19
